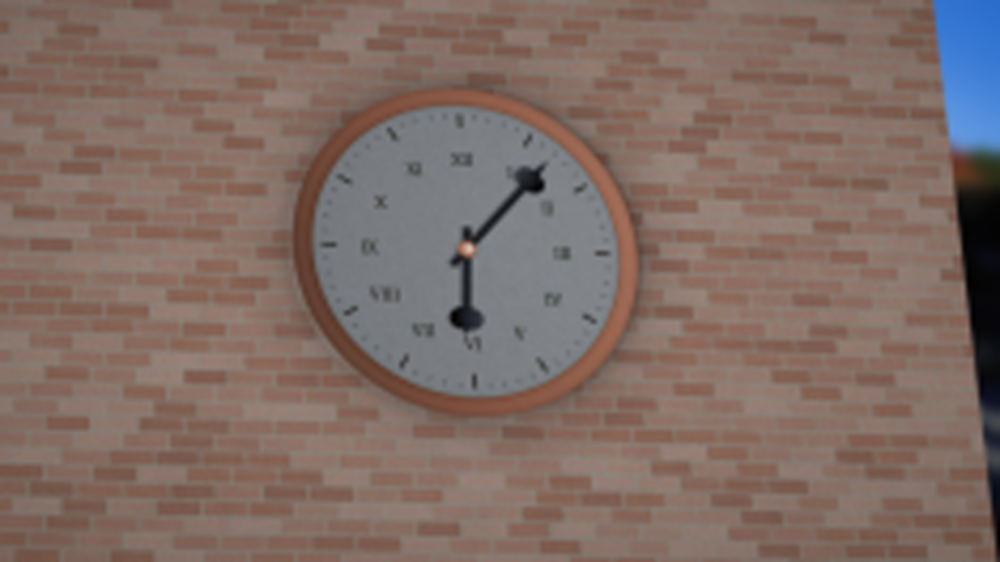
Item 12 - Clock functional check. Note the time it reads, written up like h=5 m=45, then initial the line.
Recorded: h=6 m=7
